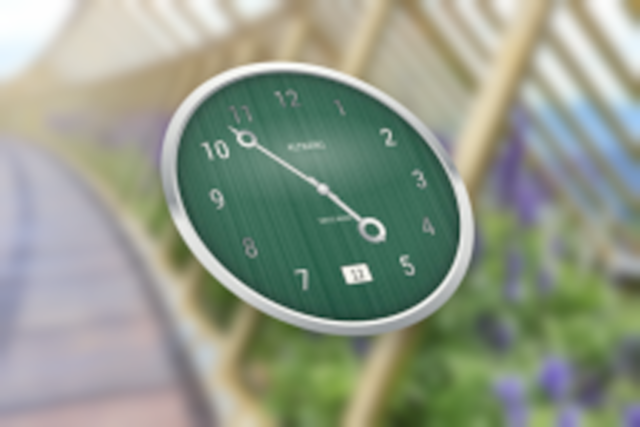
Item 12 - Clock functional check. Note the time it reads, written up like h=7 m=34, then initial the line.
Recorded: h=4 m=53
